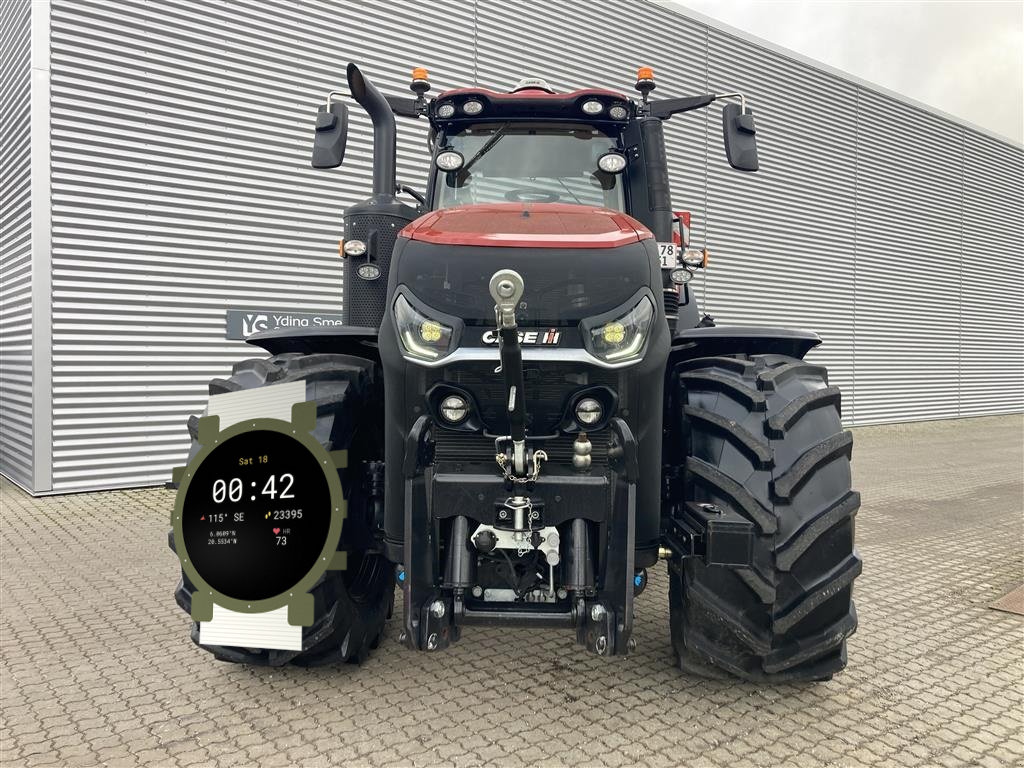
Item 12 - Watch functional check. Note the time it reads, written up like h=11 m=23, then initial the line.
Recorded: h=0 m=42
